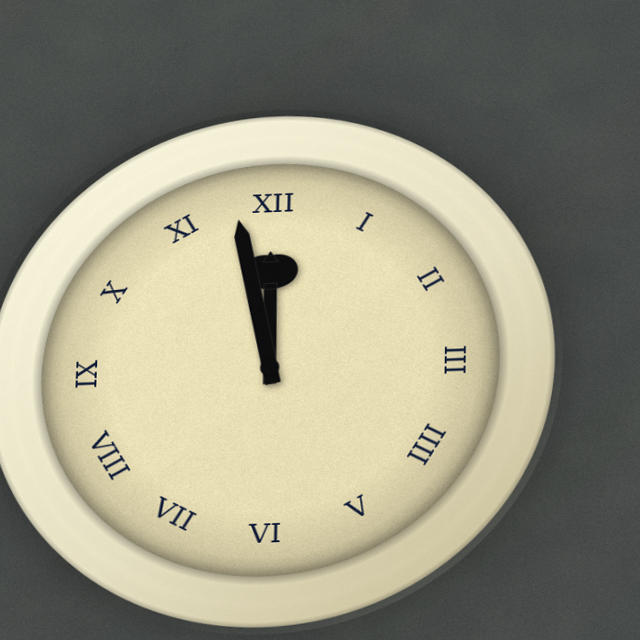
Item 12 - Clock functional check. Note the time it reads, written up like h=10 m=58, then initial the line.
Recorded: h=11 m=58
